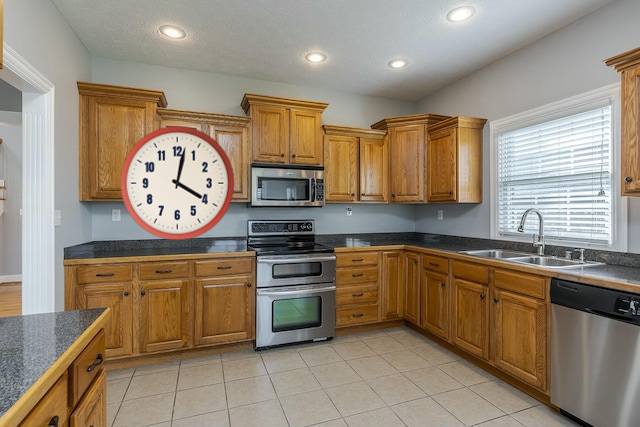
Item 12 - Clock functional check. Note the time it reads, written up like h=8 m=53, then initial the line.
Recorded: h=4 m=2
